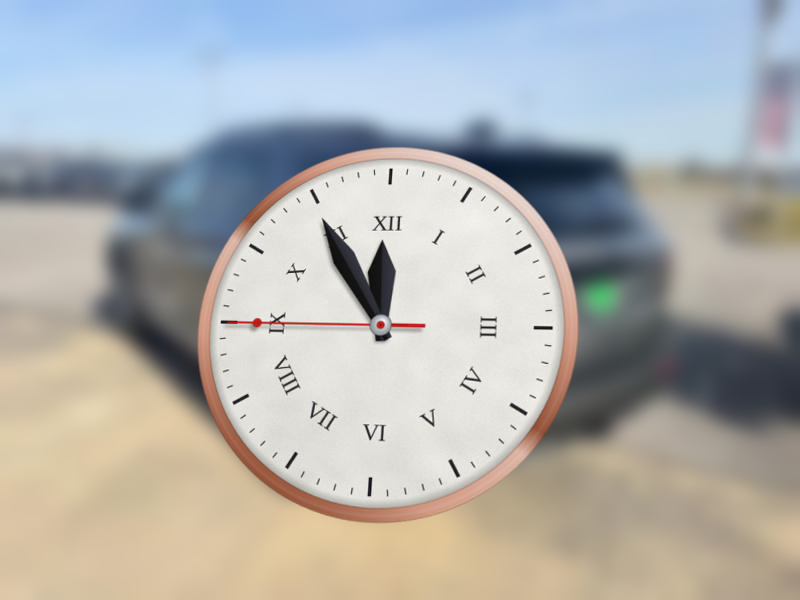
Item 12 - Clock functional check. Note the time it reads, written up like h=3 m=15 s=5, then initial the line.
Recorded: h=11 m=54 s=45
